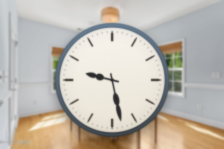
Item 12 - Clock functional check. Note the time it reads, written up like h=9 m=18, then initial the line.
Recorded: h=9 m=28
